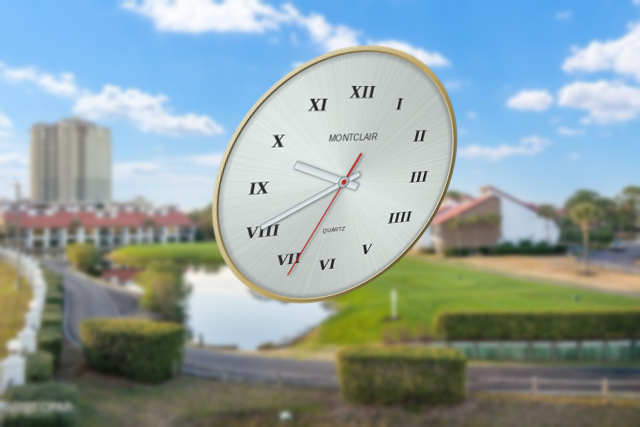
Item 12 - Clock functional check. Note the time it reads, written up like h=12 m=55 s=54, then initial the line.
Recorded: h=9 m=40 s=34
